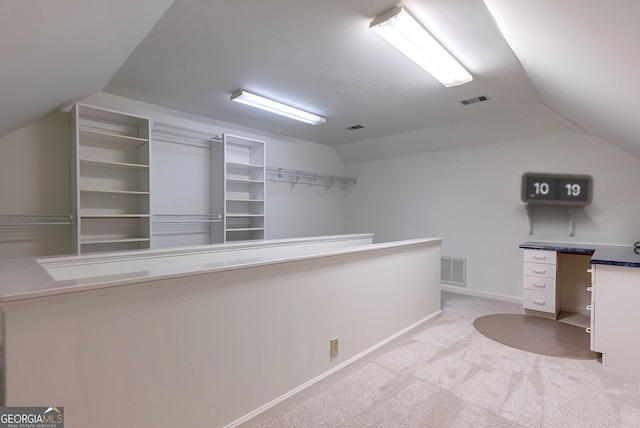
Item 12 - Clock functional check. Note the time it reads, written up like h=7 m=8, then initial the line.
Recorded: h=10 m=19
